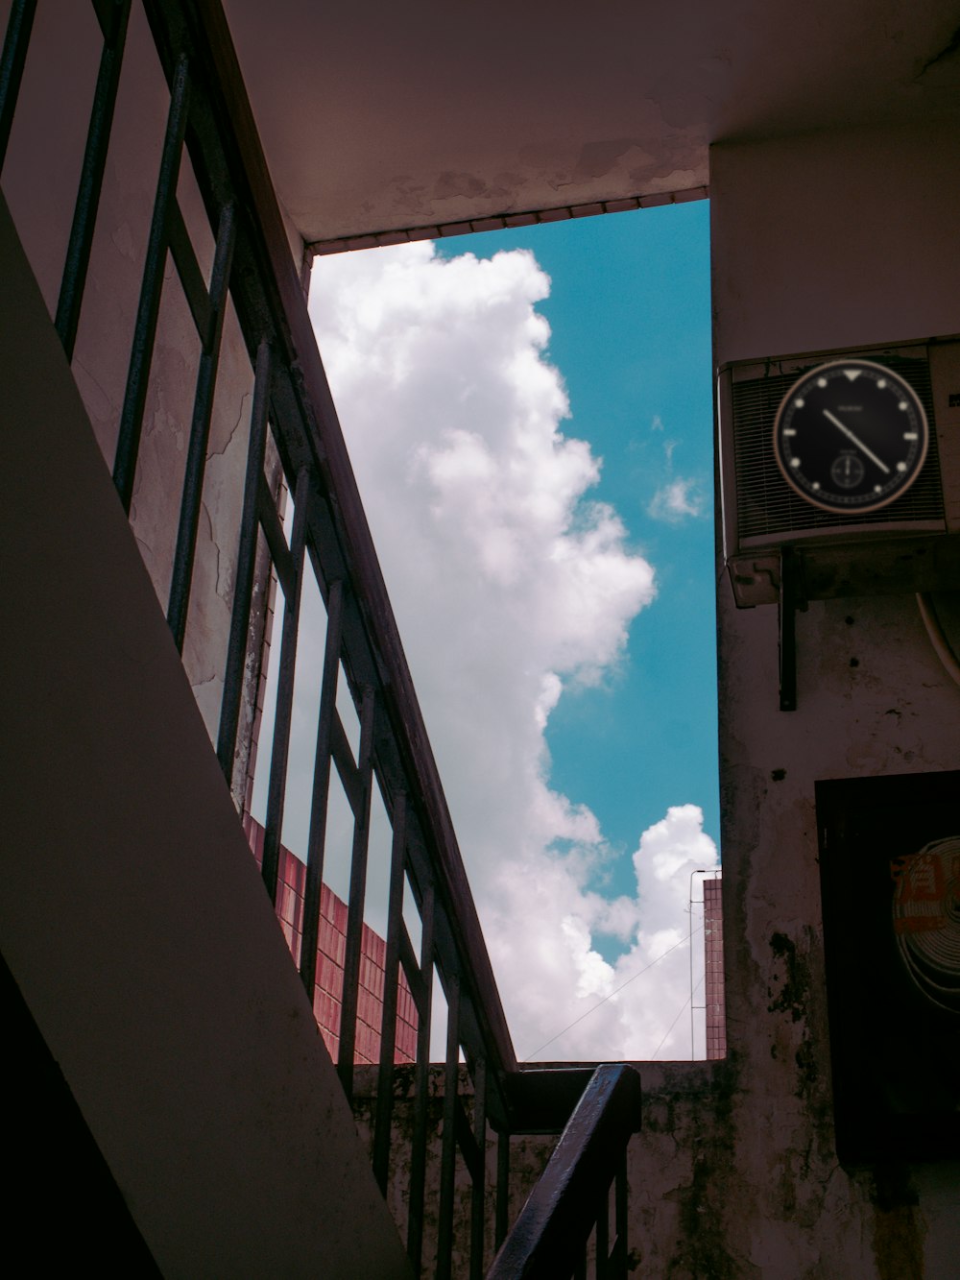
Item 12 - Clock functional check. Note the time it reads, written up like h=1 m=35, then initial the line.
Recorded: h=10 m=22
